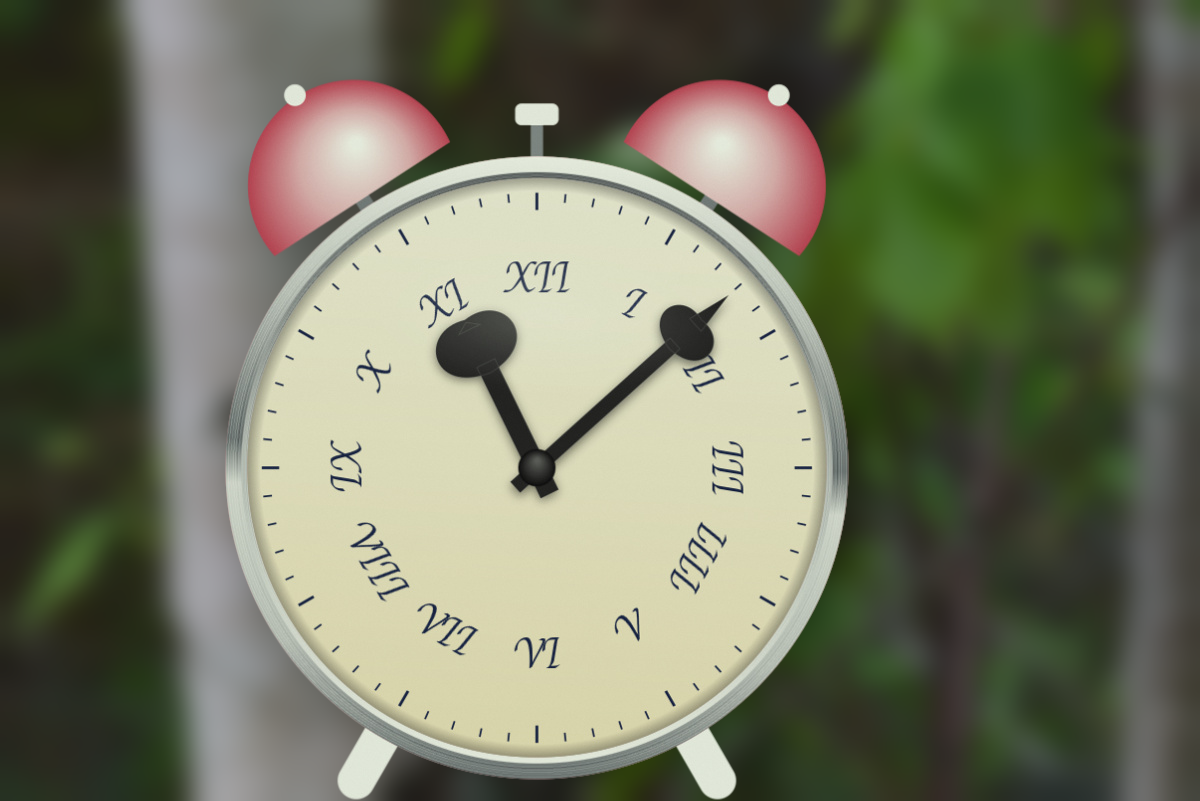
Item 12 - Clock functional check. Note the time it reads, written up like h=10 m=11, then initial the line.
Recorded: h=11 m=8
